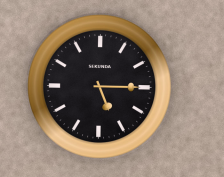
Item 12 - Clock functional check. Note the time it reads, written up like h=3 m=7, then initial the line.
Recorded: h=5 m=15
